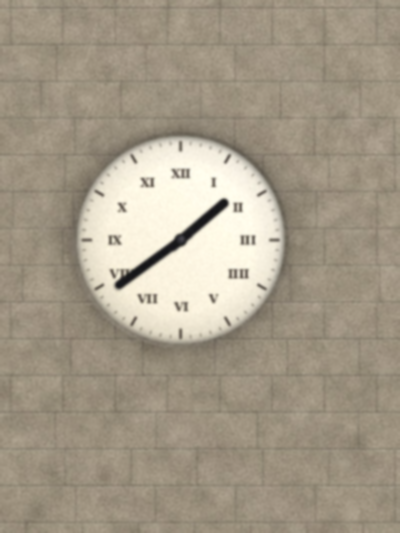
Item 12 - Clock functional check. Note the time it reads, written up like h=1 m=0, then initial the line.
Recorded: h=1 m=39
